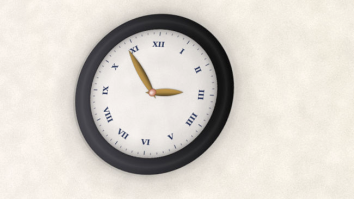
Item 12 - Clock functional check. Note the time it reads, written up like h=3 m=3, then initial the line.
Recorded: h=2 m=54
